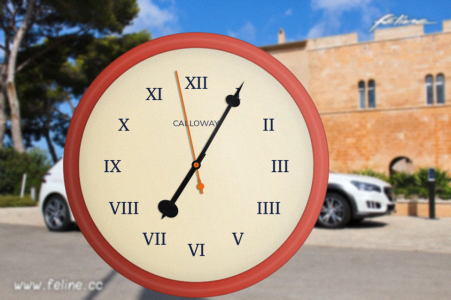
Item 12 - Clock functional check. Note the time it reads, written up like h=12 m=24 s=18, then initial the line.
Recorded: h=7 m=4 s=58
